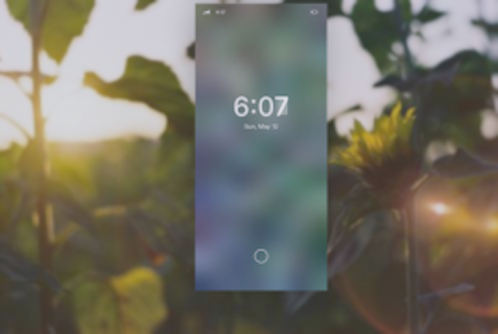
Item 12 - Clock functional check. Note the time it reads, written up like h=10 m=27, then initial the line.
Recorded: h=6 m=7
